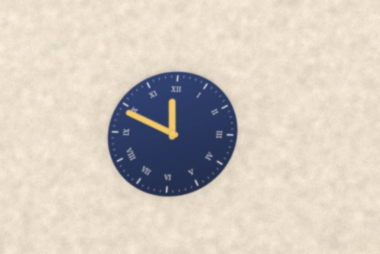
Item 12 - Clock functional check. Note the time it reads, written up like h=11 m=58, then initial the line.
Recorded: h=11 m=49
